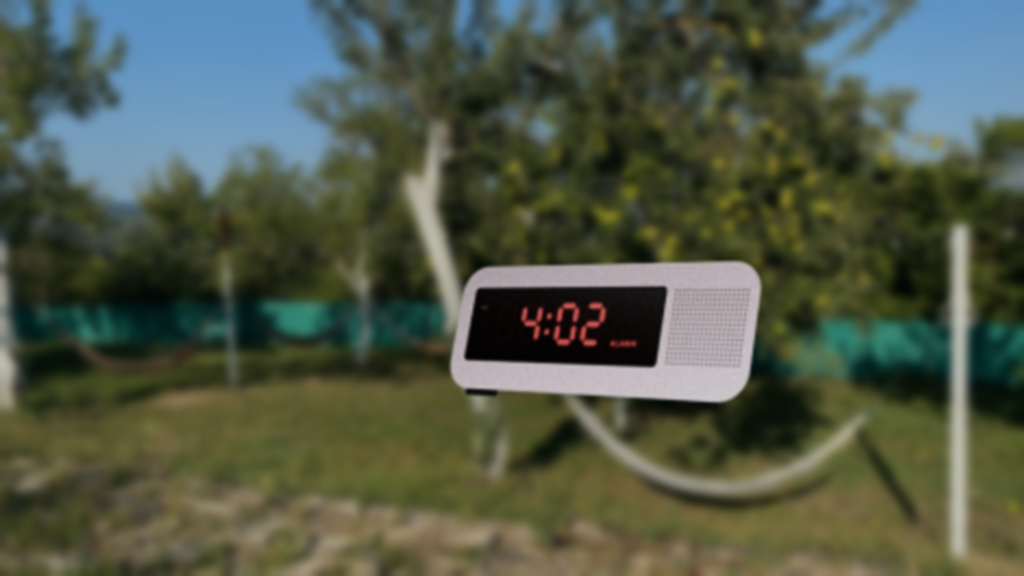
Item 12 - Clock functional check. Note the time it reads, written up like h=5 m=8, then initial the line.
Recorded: h=4 m=2
